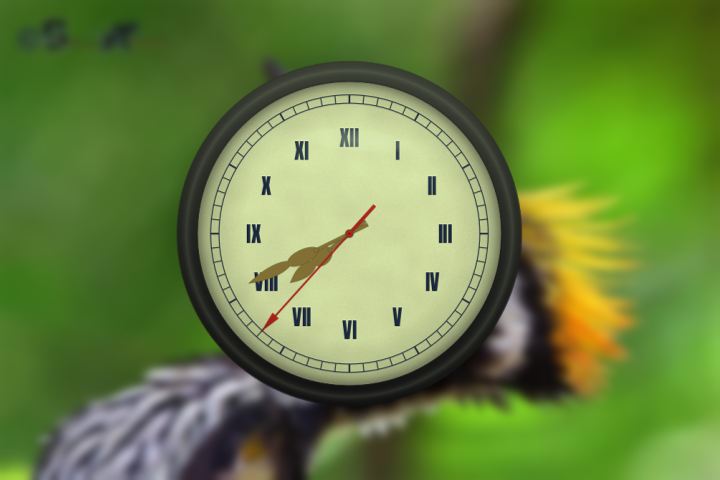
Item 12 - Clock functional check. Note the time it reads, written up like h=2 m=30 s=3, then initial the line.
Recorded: h=7 m=40 s=37
